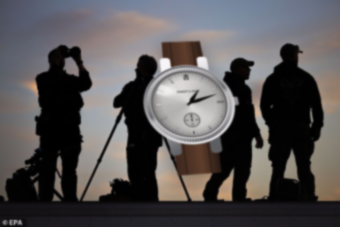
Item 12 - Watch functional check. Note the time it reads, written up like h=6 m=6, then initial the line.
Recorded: h=1 m=12
